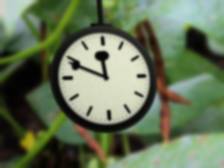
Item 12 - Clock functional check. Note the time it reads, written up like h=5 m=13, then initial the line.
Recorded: h=11 m=49
